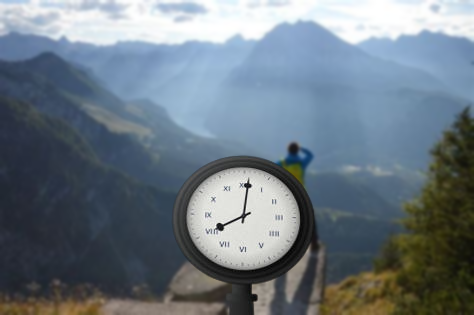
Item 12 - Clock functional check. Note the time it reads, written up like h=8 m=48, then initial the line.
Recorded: h=8 m=1
